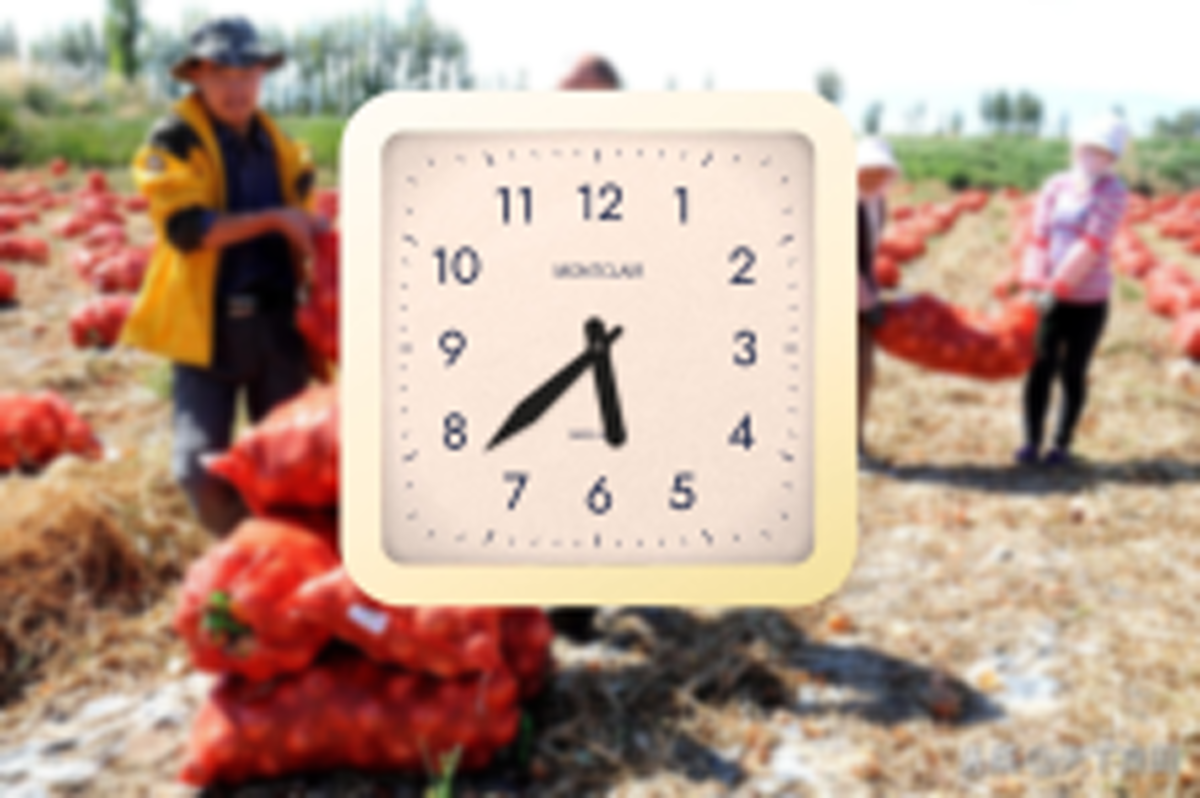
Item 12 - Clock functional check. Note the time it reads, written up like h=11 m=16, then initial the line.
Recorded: h=5 m=38
